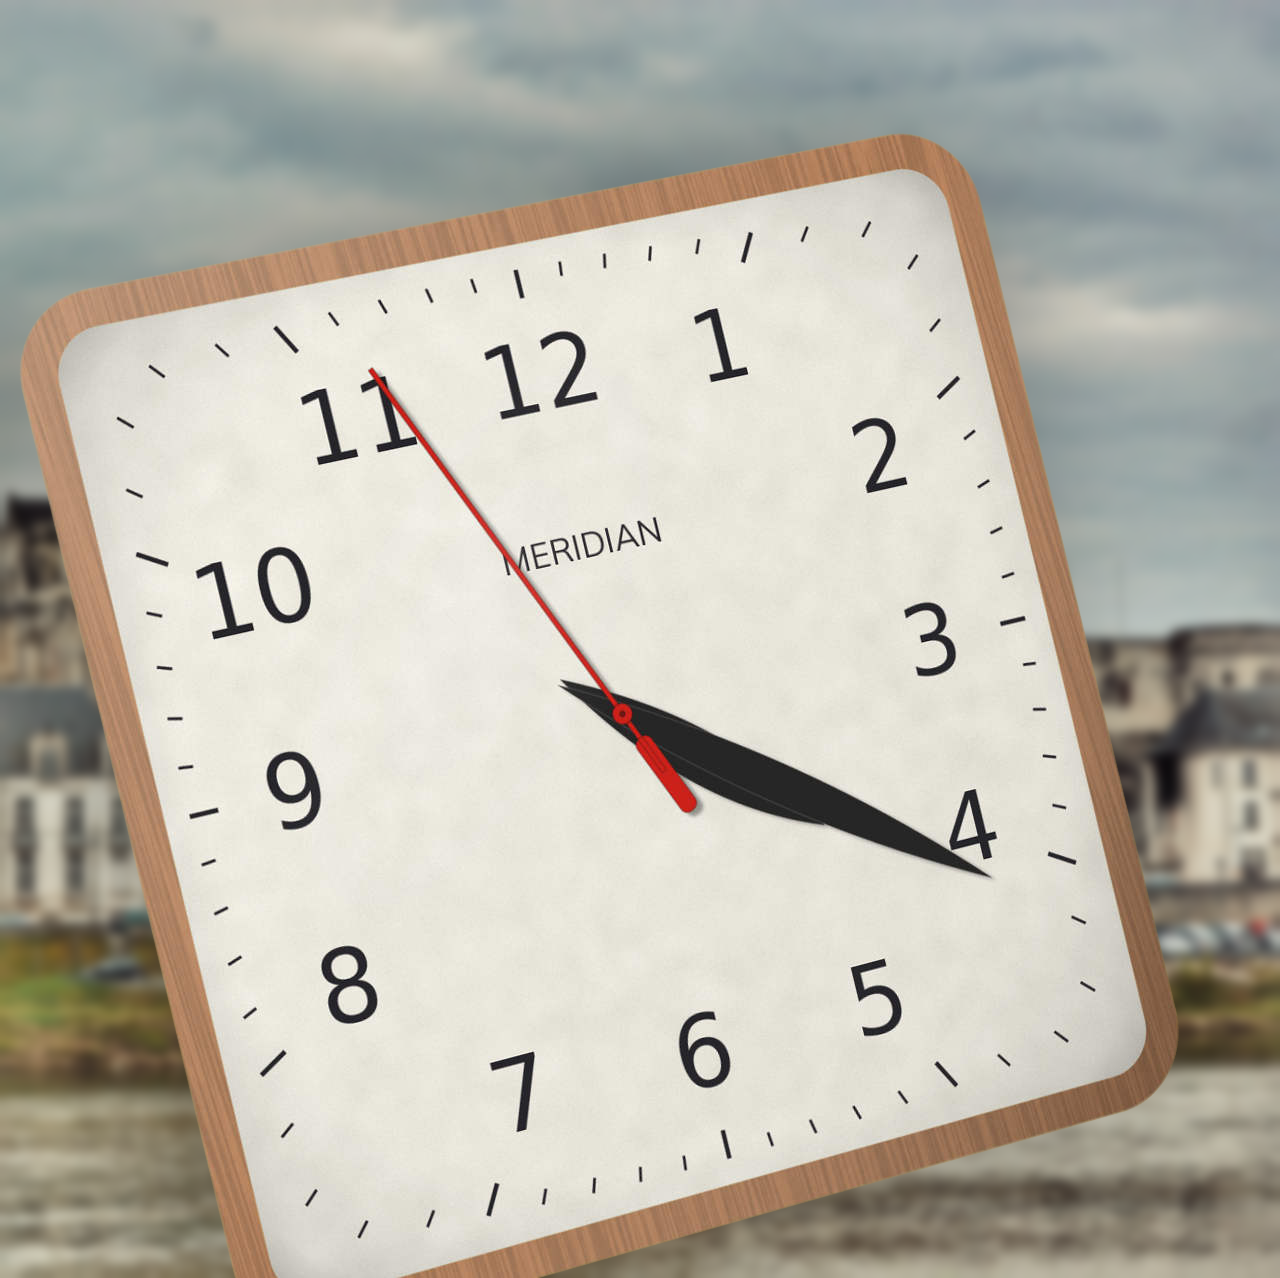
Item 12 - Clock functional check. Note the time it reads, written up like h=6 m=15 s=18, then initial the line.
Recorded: h=4 m=20 s=56
